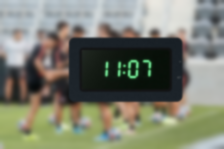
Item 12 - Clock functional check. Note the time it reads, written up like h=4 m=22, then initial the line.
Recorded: h=11 m=7
